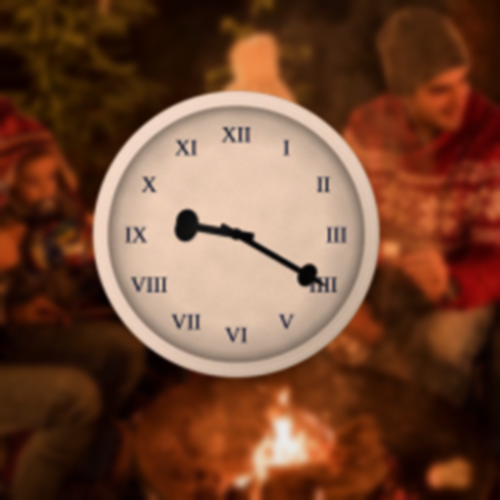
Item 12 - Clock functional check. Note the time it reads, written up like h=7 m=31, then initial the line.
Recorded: h=9 m=20
